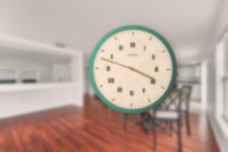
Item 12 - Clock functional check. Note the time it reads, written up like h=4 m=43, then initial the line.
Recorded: h=3 m=48
